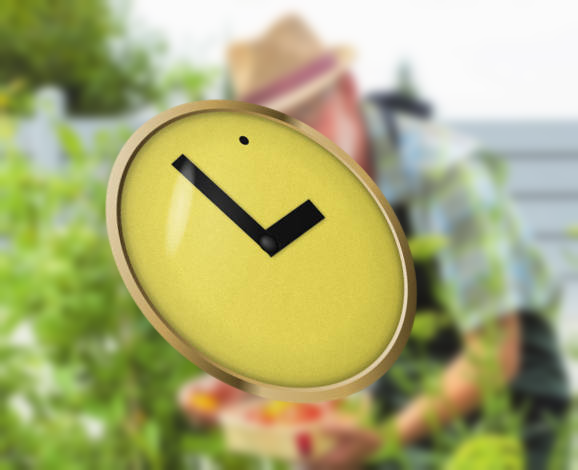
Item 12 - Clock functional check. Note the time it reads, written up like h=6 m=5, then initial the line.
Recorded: h=1 m=53
